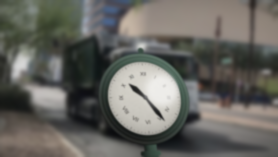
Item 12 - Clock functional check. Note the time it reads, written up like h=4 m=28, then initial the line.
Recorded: h=10 m=24
